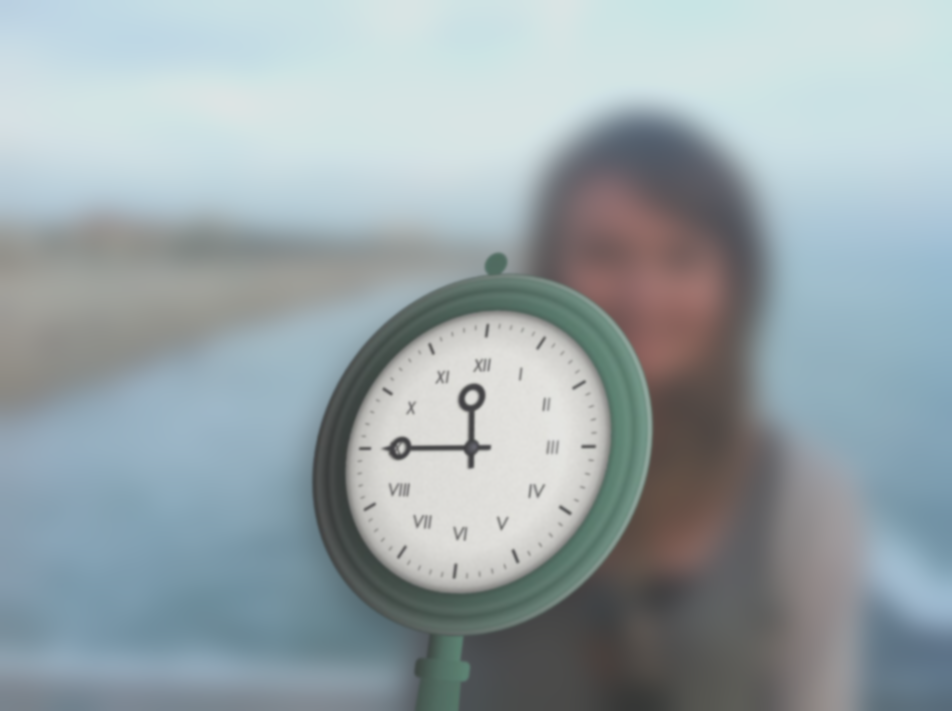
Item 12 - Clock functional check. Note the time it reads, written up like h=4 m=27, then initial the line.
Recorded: h=11 m=45
